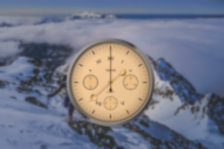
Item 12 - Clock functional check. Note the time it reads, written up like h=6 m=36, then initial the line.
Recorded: h=1 m=38
